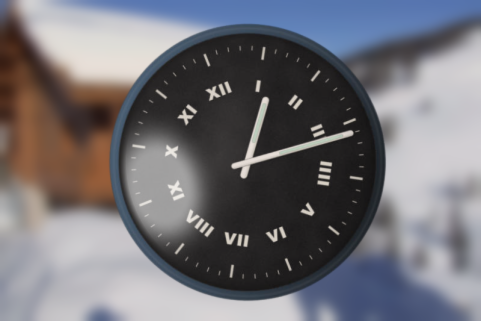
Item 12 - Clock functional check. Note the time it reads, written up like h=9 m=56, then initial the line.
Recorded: h=1 m=16
